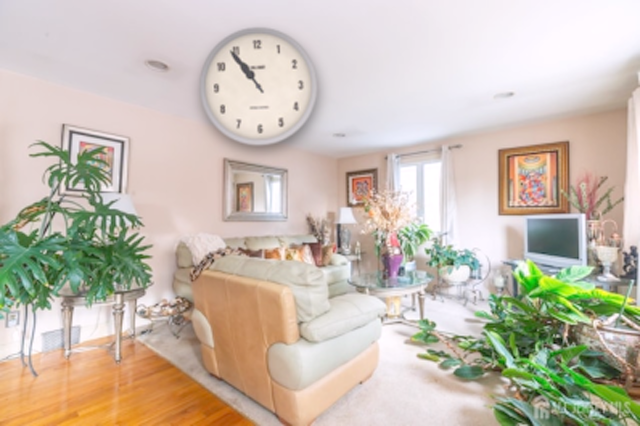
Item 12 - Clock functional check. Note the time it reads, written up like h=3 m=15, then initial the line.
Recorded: h=10 m=54
